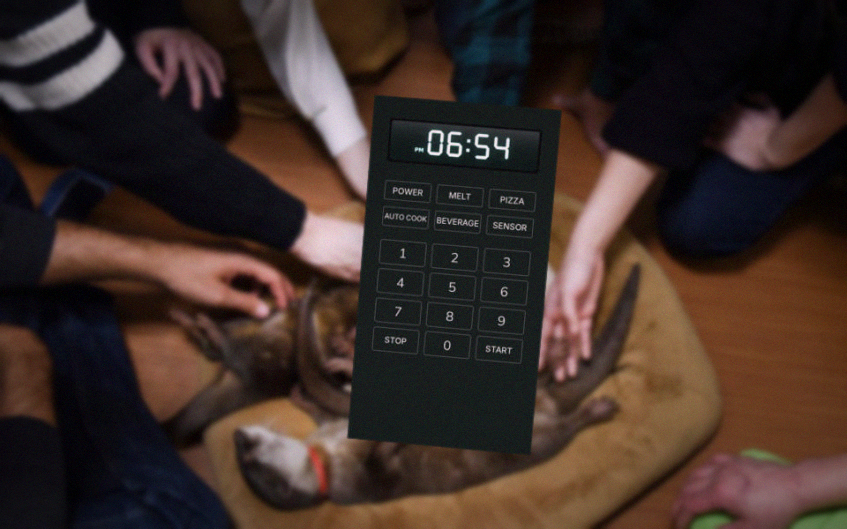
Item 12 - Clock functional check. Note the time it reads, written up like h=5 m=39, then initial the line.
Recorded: h=6 m=54
